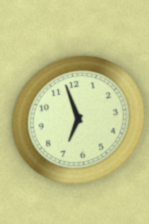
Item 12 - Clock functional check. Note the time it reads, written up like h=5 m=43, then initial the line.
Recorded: h=6 m=58
